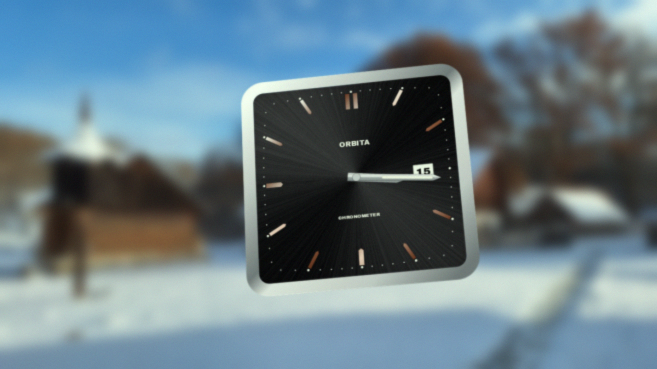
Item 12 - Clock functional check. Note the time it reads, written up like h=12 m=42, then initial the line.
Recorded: h=3 m=16
